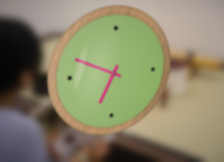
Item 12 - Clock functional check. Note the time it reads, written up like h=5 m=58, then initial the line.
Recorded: h=6 m=49
